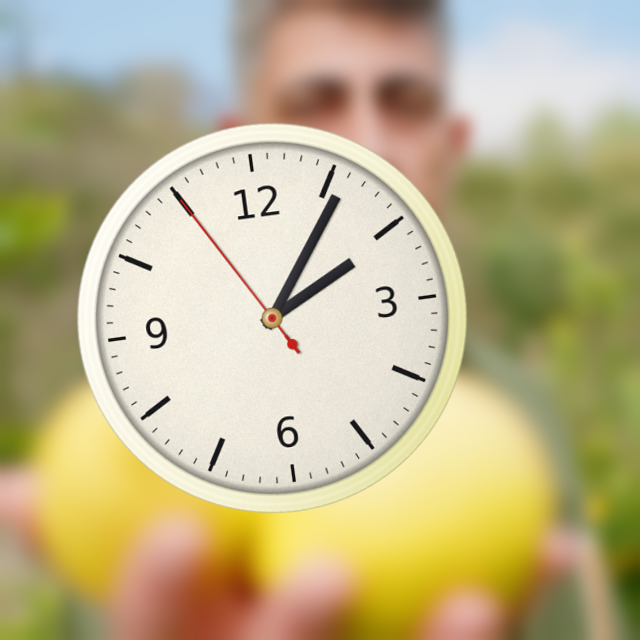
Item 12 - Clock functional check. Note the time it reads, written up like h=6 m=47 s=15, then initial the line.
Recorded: h=2 m=5 s=55
